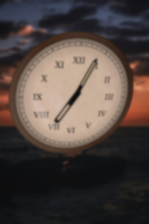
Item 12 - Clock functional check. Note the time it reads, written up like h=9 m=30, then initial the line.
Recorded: h=7 m=4
